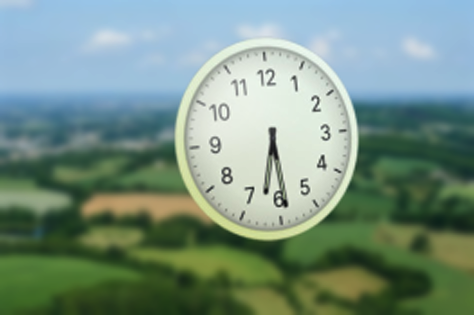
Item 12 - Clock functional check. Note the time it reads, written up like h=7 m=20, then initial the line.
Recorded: h=6 m=29
